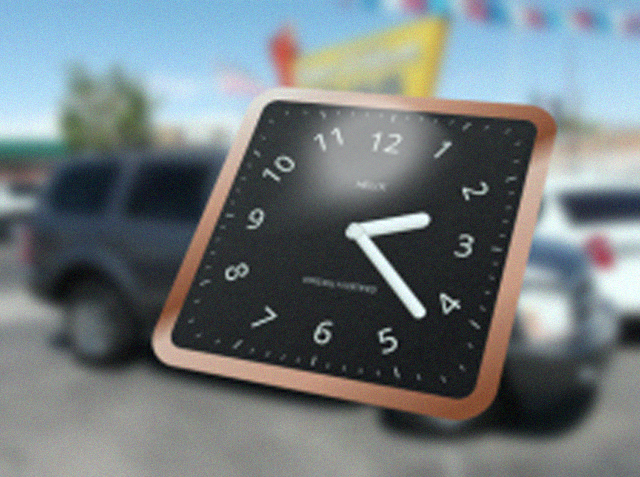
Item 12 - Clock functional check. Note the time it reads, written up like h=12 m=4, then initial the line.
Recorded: h=2 m=22
